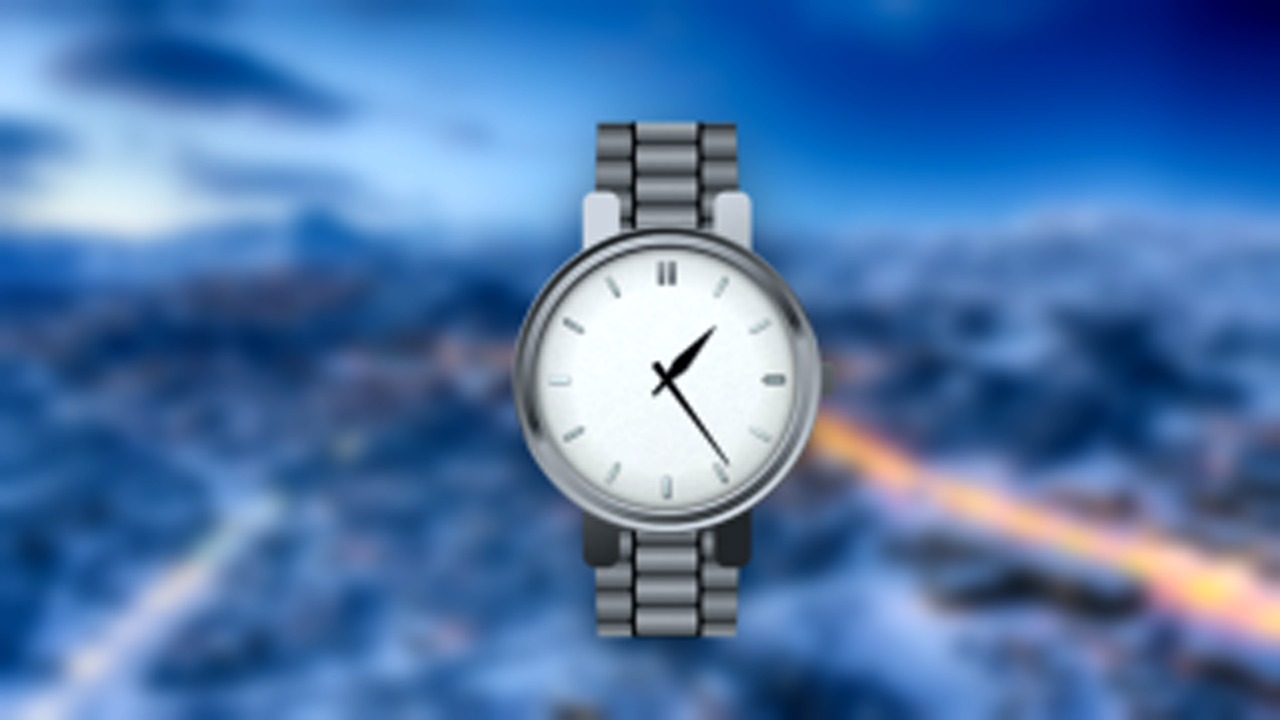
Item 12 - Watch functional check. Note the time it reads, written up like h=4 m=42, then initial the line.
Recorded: h=1 m=24
